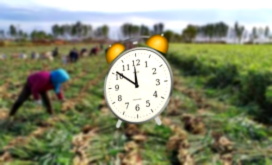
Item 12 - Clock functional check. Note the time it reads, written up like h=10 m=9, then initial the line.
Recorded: h=11 m=51
